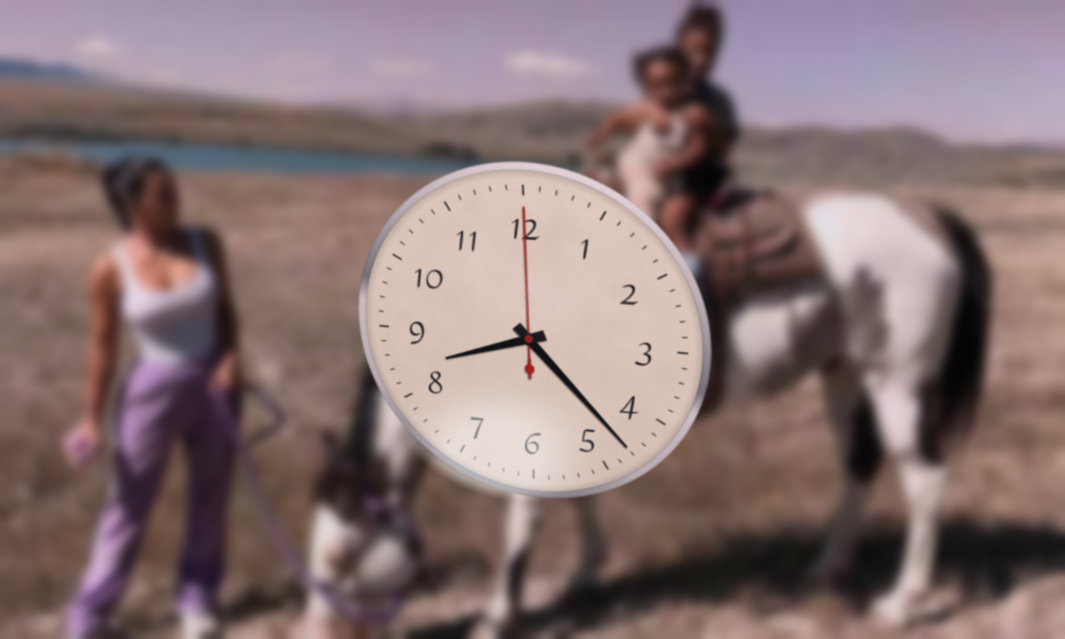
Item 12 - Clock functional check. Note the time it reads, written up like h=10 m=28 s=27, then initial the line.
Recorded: h=8 m=23 s=0
